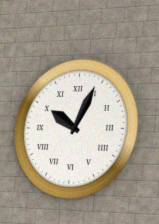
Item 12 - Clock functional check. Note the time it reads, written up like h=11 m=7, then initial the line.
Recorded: h=10 m=4
